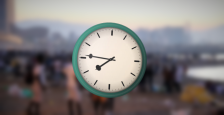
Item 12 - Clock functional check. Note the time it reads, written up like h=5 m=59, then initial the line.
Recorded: h=7 m=46
